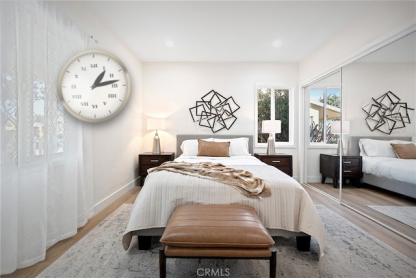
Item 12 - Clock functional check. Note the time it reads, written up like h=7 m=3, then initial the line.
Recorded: h=1 m=13
